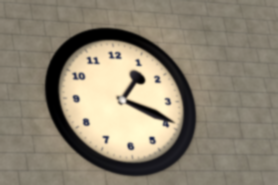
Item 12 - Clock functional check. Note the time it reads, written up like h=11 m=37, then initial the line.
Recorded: h=1 m=19
